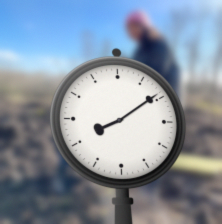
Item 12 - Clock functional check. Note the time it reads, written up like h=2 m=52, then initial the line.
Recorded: h=8 m=9
